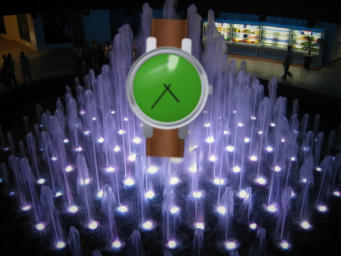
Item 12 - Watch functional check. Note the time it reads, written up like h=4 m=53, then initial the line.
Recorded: h=4 m=36
